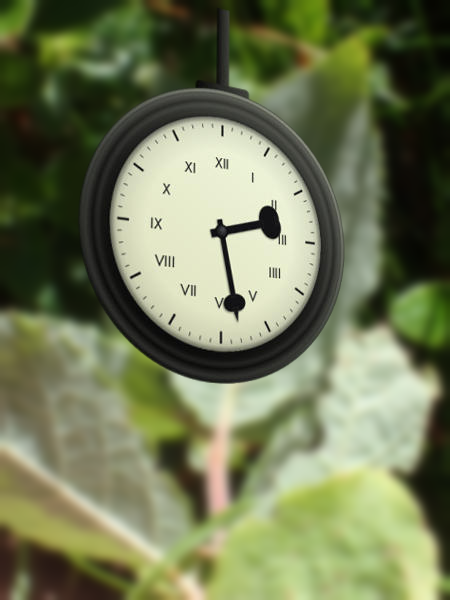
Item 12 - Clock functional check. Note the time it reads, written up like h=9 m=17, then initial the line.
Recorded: h=2 m=28
